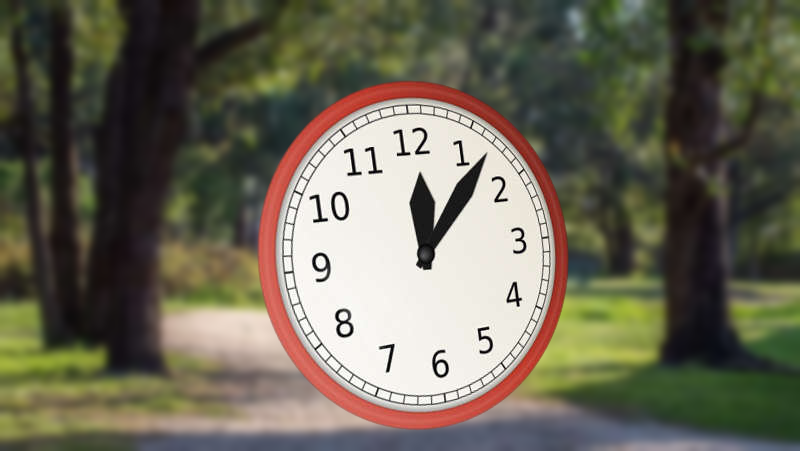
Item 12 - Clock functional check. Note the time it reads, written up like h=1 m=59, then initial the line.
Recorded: h=12 m=7
